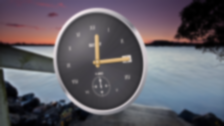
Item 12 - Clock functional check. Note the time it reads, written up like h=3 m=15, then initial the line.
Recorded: h=12 m=15
